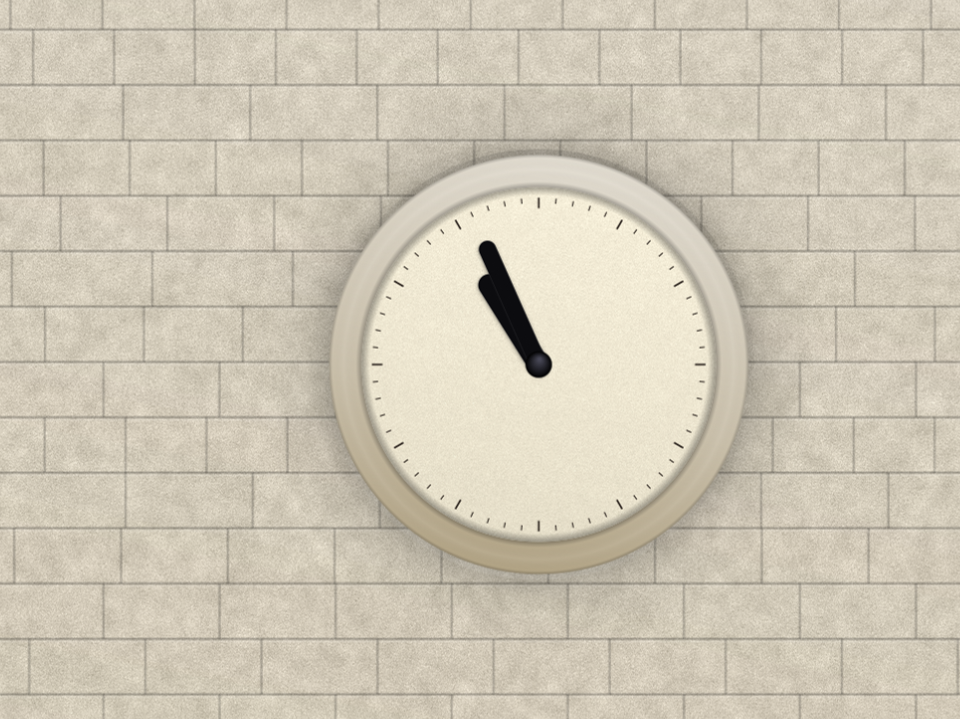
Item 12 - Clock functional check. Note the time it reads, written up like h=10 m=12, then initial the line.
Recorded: h=10 m=56
